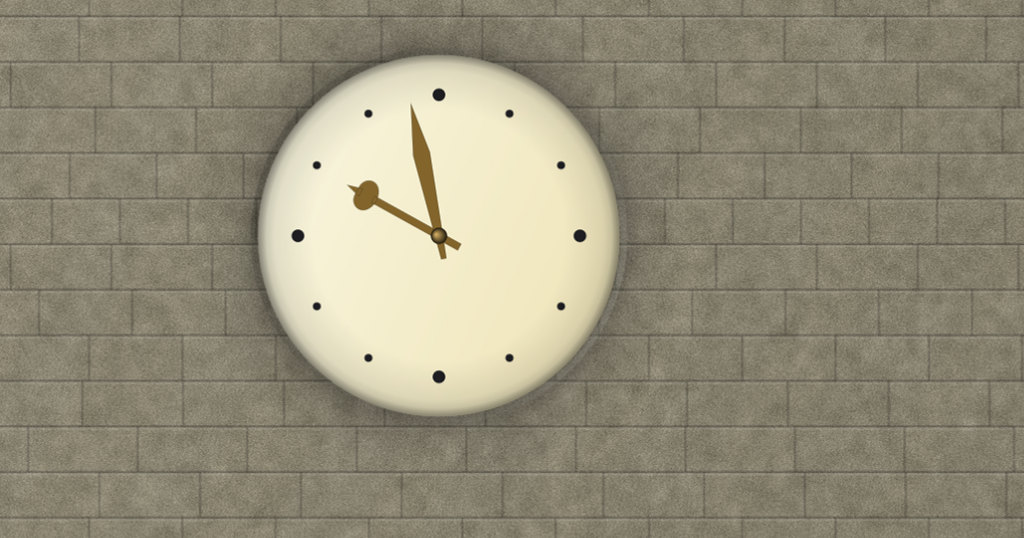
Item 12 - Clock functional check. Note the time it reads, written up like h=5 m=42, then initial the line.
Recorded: h=9 m=58
